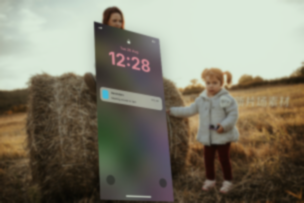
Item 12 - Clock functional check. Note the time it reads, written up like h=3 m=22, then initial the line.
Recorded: h=12 m=28
